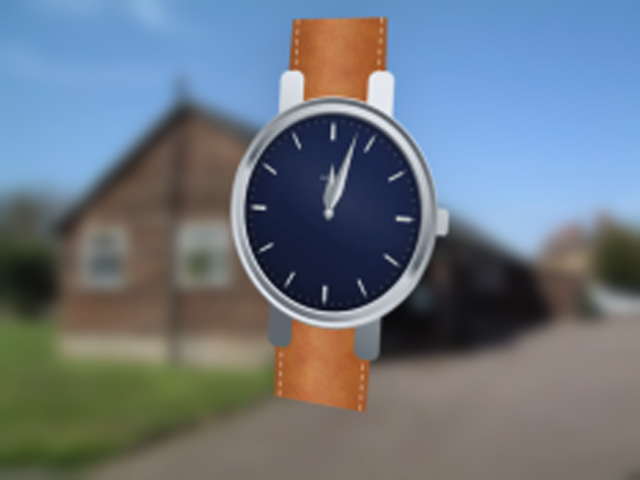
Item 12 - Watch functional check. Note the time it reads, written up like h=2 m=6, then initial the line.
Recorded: h=12 m=3
